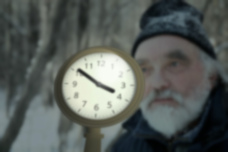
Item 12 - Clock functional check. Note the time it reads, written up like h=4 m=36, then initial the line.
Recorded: h=3 m=51
